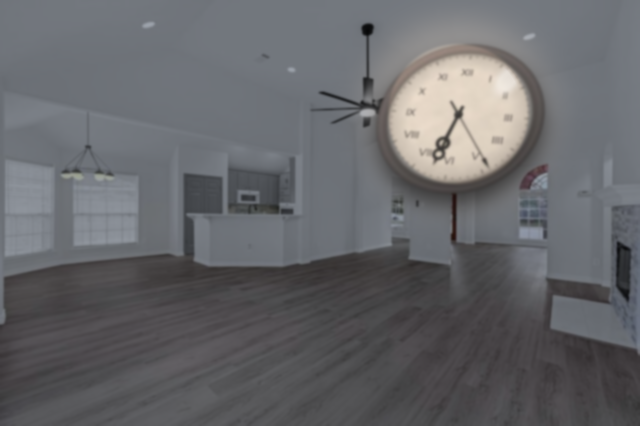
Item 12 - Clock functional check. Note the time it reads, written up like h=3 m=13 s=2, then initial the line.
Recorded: h=6 m=32 s=24
